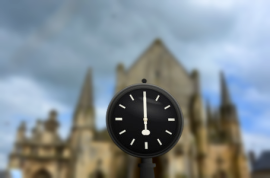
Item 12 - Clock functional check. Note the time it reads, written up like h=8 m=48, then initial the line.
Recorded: h=6 m=0
